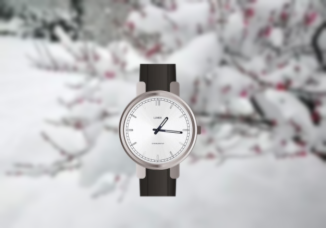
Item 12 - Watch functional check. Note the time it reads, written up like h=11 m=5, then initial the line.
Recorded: h=1 m=16
